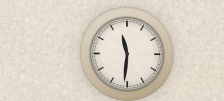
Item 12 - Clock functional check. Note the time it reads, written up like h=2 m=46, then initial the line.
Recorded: h=11 m=31
